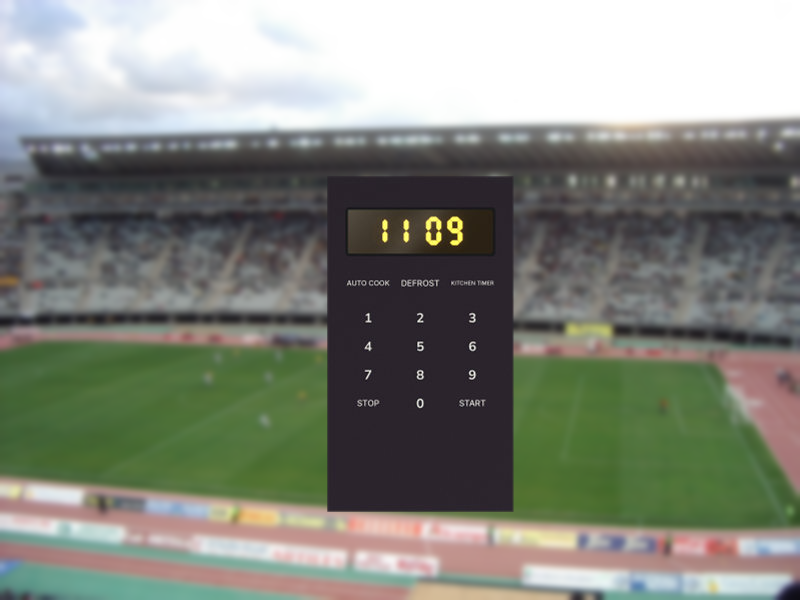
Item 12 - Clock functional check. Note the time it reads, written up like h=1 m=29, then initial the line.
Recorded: h=11 m=9
